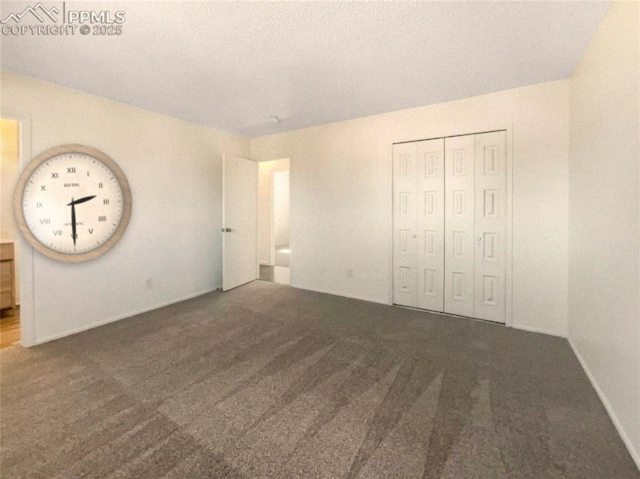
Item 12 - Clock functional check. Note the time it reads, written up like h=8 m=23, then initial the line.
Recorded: h=2 m=30
